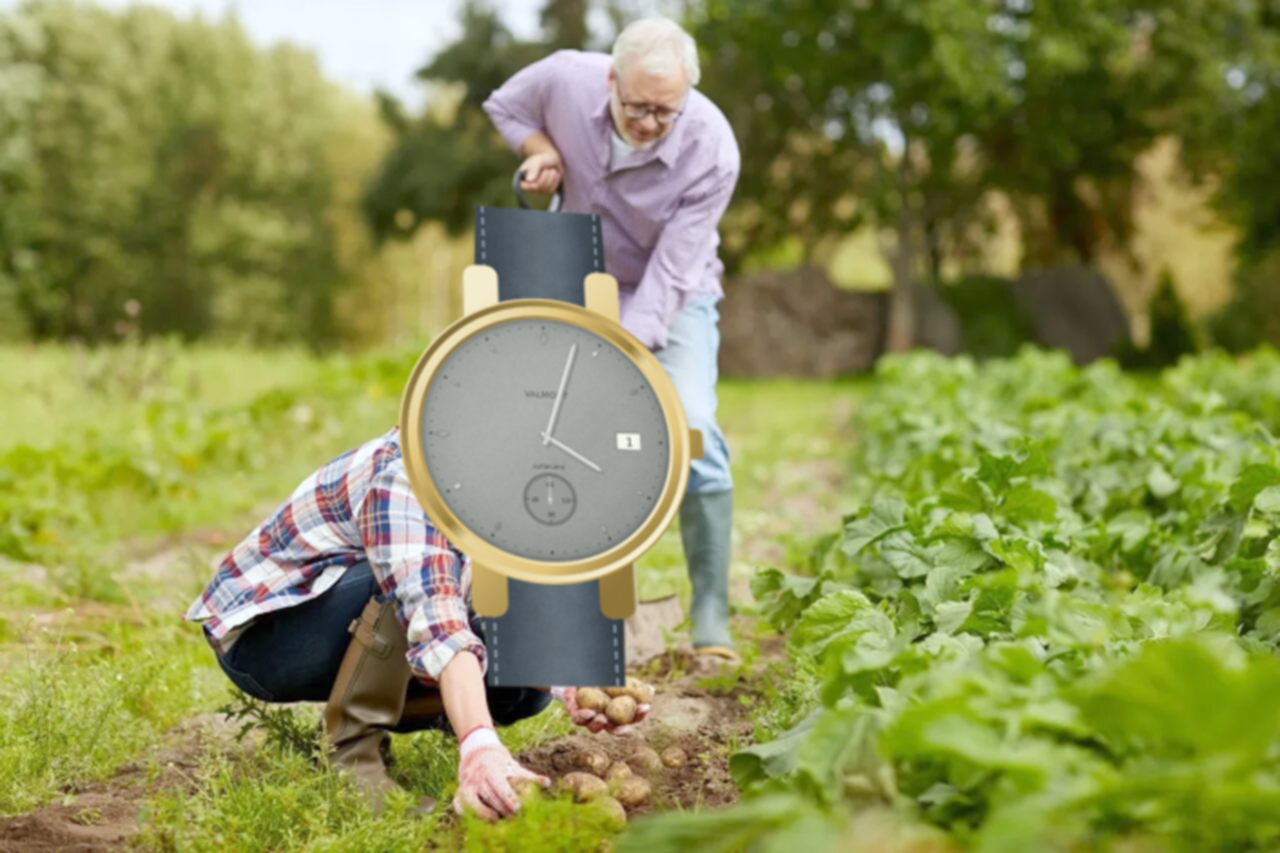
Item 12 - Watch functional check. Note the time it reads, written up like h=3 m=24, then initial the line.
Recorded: h=4 m=3
